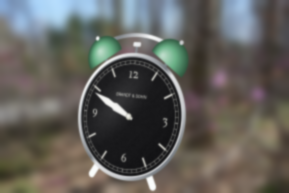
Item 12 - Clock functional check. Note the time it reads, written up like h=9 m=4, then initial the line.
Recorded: h=9 m=49
